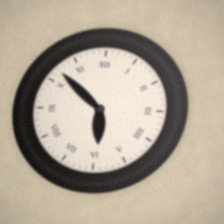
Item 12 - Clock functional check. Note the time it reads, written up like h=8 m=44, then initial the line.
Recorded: h=5 m=52
